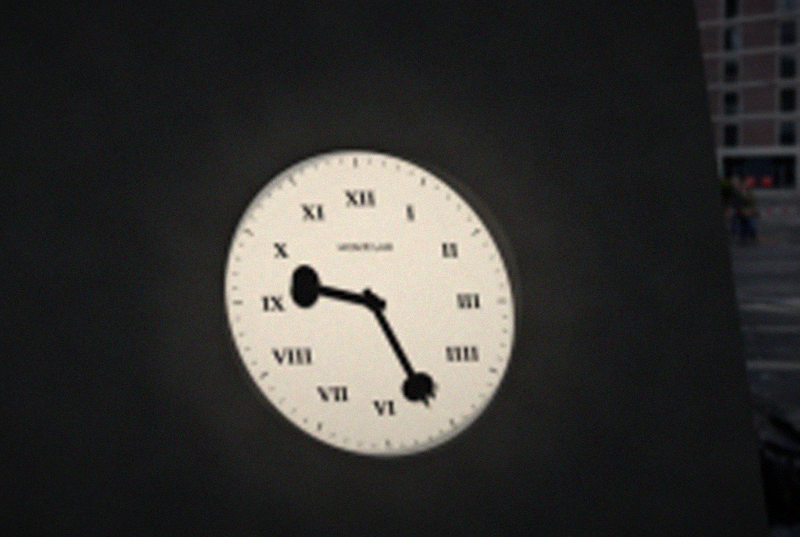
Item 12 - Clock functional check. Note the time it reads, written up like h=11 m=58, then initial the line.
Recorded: h=9 m=26
